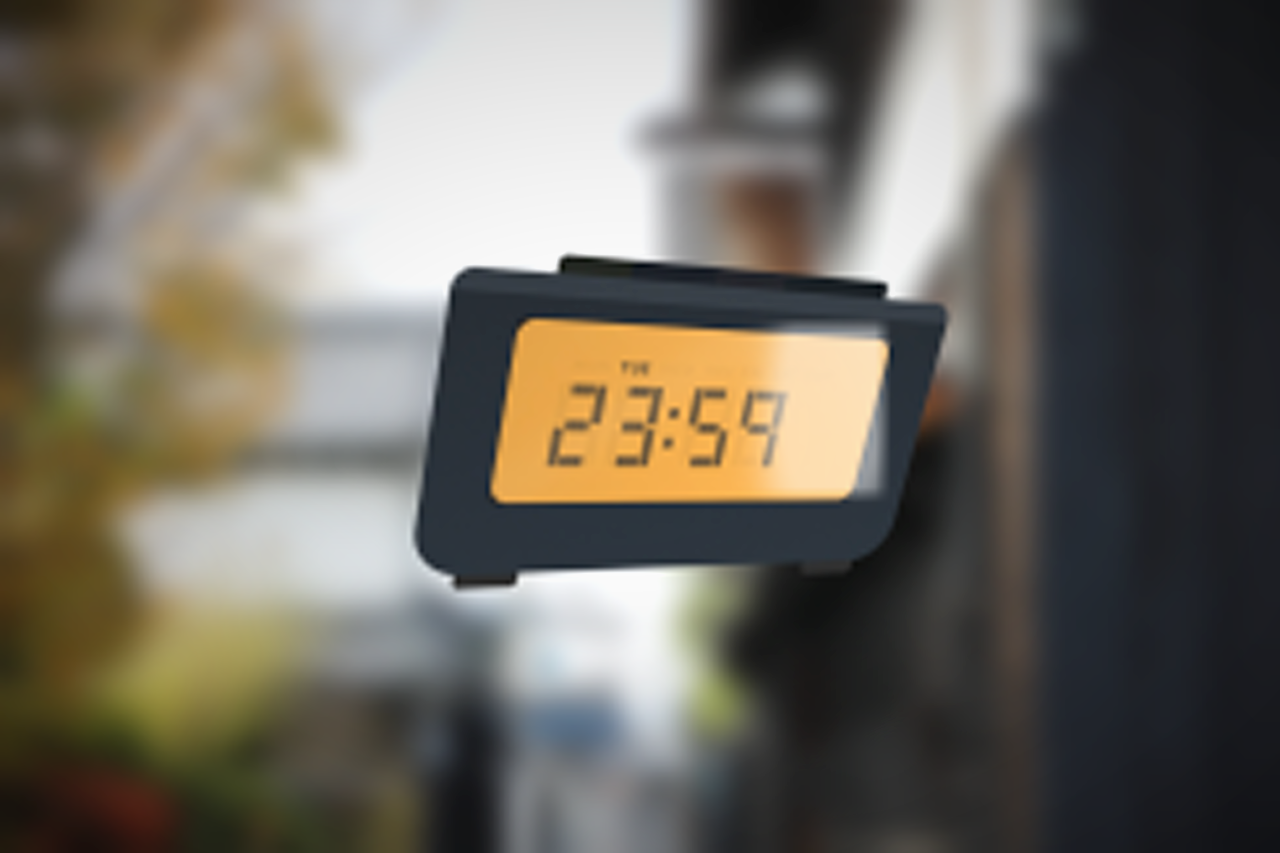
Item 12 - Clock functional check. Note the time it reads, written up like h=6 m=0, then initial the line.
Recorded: h=23 m=59
